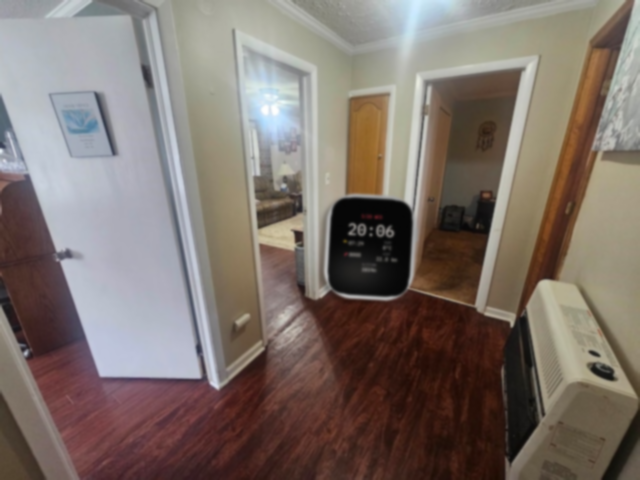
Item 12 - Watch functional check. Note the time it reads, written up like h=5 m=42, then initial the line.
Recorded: h=20 m=6
